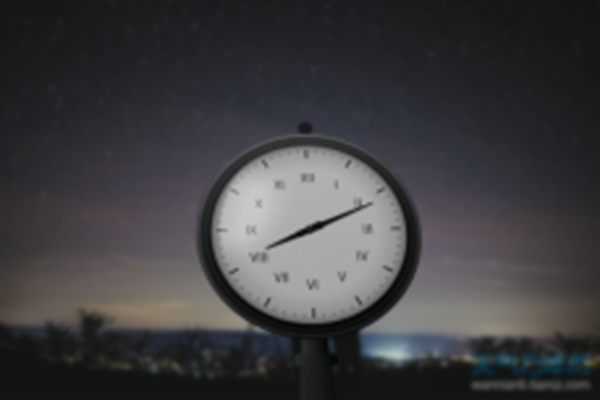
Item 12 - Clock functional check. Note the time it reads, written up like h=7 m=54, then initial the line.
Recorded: h=8 m=11
